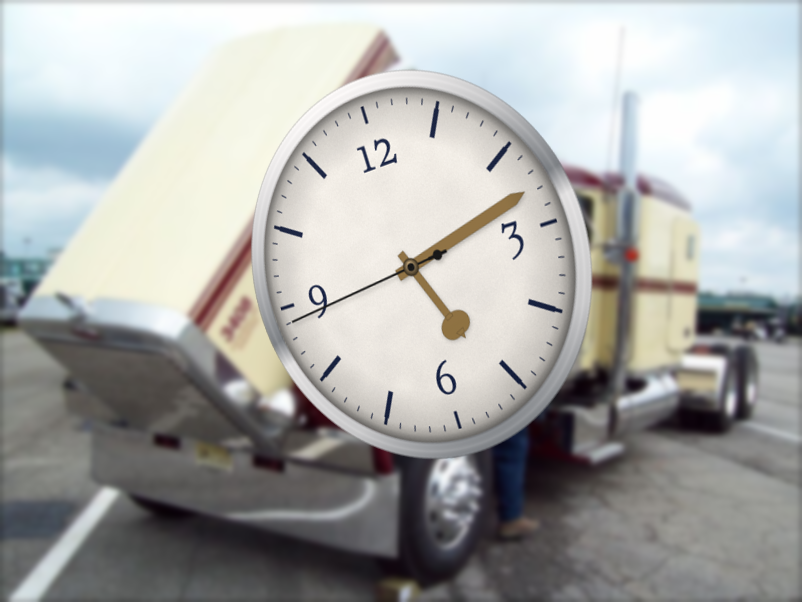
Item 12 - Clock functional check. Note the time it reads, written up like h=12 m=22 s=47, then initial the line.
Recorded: h=5 m=12 s=44
